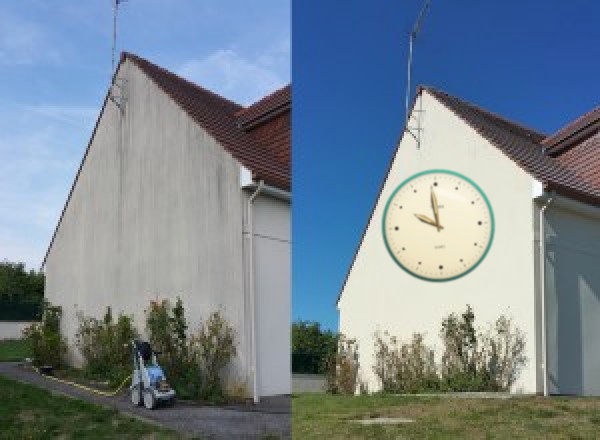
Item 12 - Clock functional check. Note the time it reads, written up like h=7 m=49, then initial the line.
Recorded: h=9 m=59
